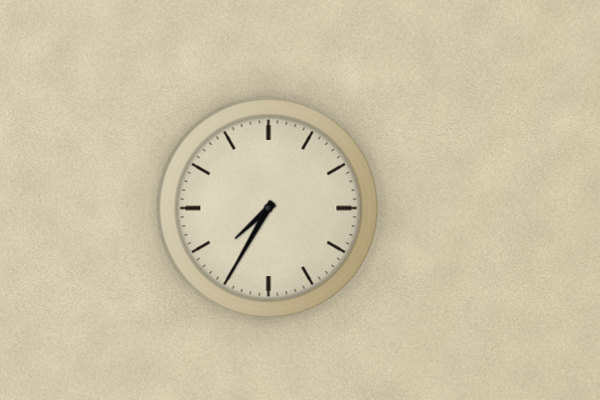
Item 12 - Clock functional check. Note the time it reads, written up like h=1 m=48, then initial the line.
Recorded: h=7 m=35
